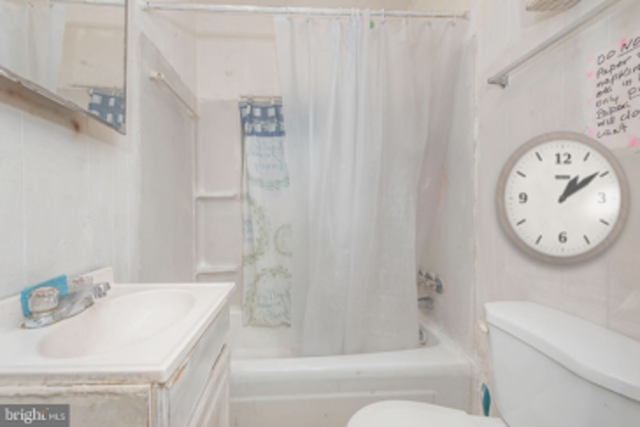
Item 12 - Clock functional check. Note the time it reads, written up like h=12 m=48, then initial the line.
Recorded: h=1 m=9
